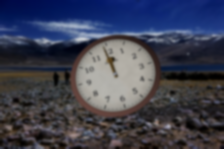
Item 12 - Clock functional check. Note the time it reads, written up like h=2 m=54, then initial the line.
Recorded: h=11 m=59
